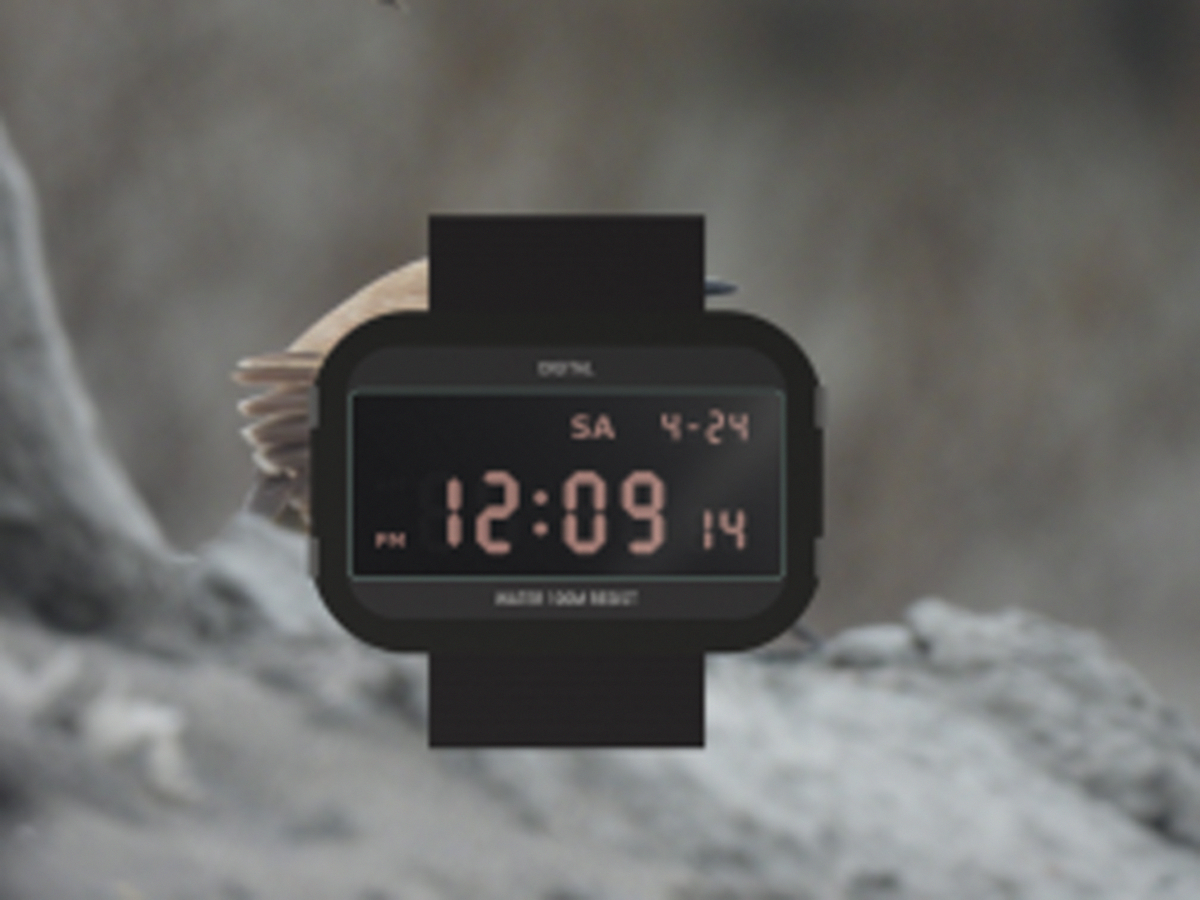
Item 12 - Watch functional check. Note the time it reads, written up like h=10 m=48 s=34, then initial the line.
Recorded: h=12 m=9 s=14
